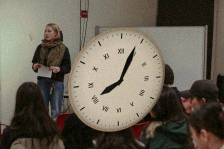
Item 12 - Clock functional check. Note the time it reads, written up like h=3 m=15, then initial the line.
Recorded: h=8 m=4
